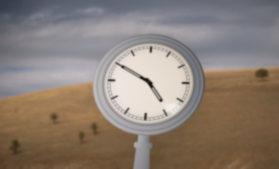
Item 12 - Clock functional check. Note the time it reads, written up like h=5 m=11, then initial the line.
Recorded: h=4 m=50
